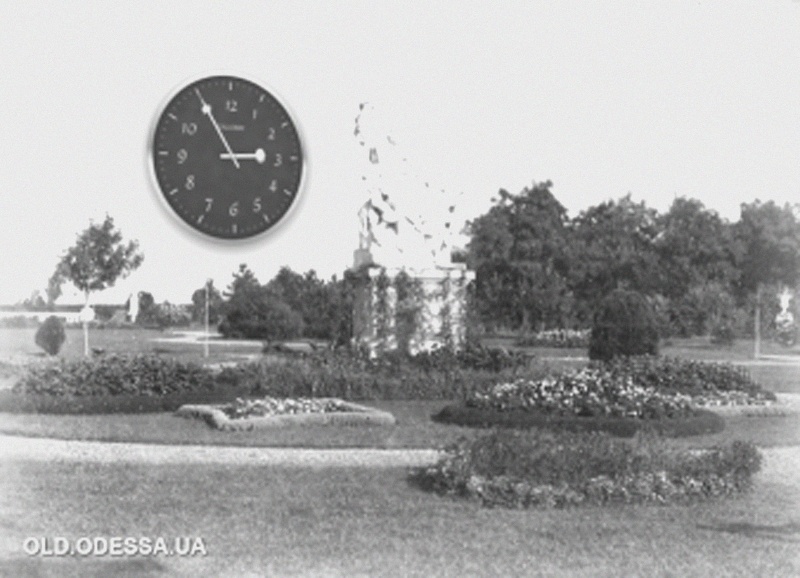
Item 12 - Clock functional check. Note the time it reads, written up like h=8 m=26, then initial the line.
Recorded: h=2 m=55
